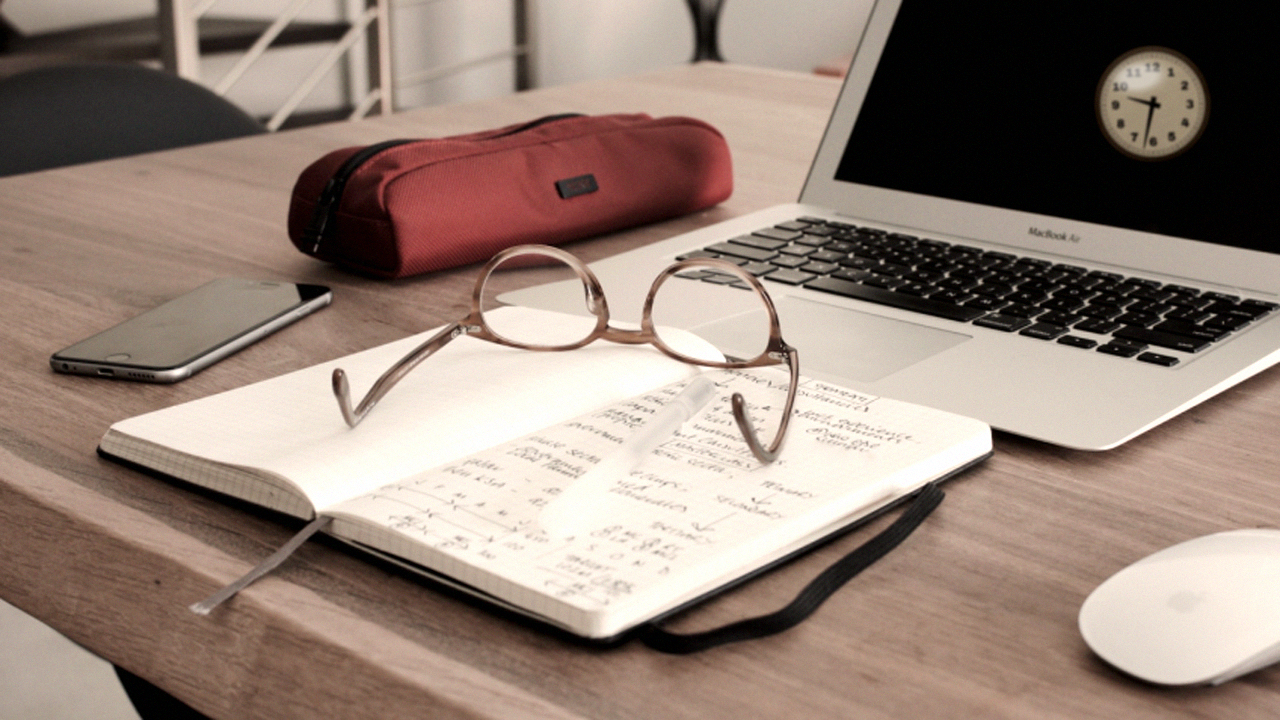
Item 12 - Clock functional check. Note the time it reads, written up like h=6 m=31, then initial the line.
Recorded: h=9 m=32
